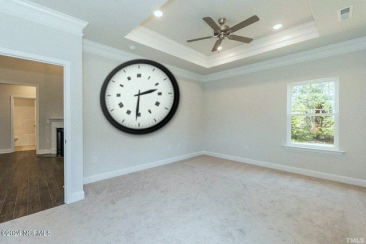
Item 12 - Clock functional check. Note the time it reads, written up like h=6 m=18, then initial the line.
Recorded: h=2 m=31
